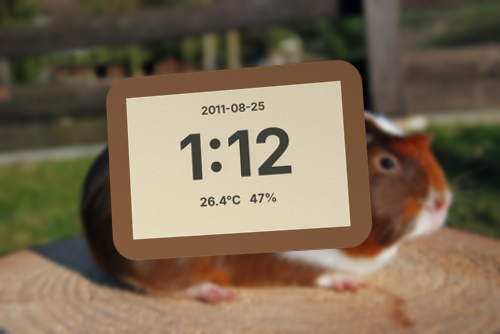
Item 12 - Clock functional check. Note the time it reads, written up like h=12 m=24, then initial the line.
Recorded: h=1 m=12
